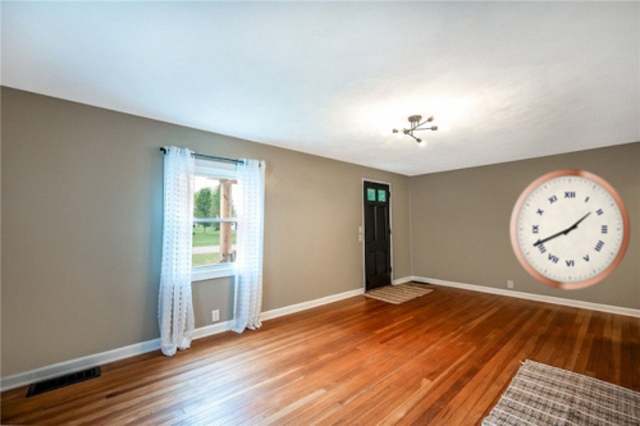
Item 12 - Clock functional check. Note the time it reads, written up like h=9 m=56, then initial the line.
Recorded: h=1 m=41
